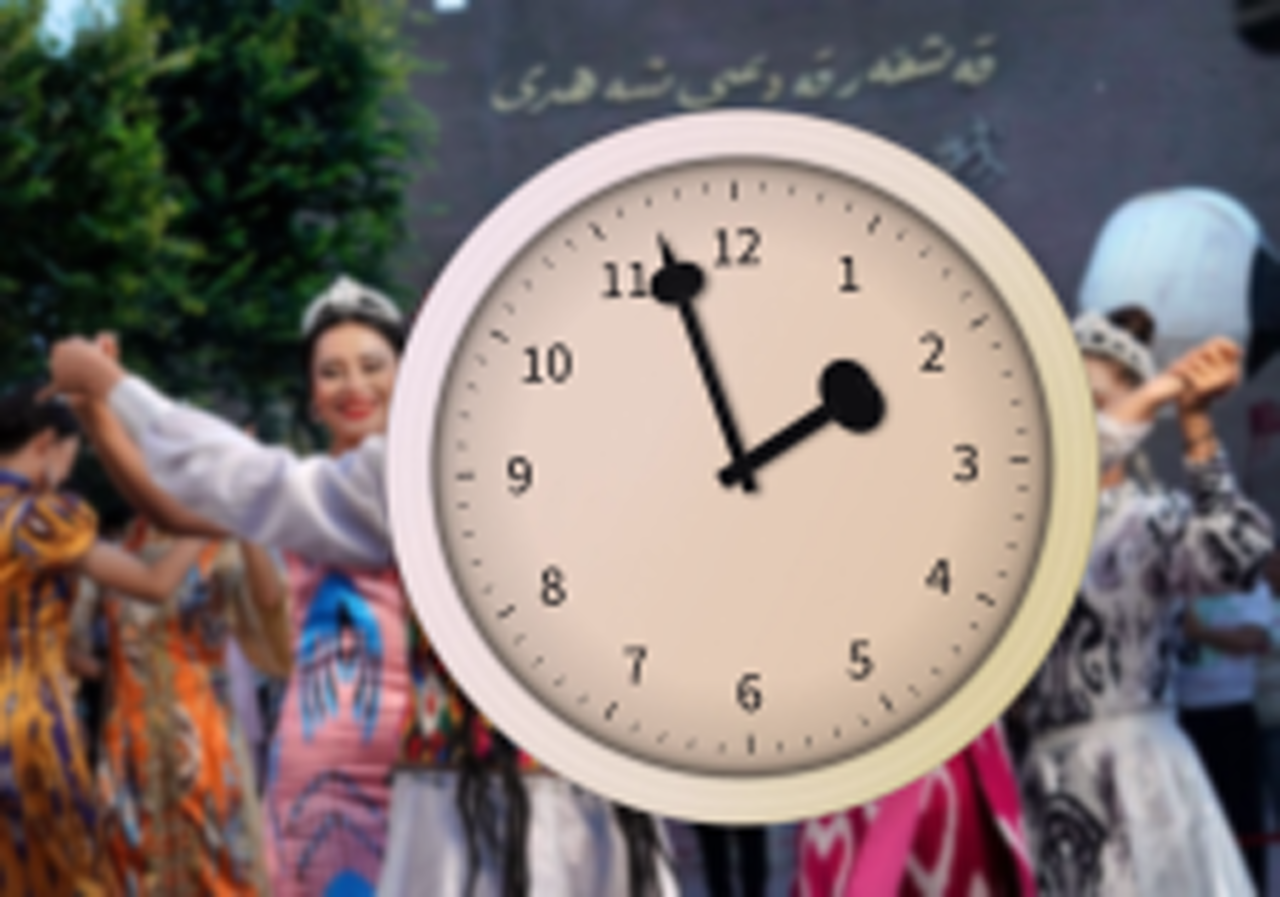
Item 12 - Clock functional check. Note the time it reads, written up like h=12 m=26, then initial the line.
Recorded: h=1 m=57
